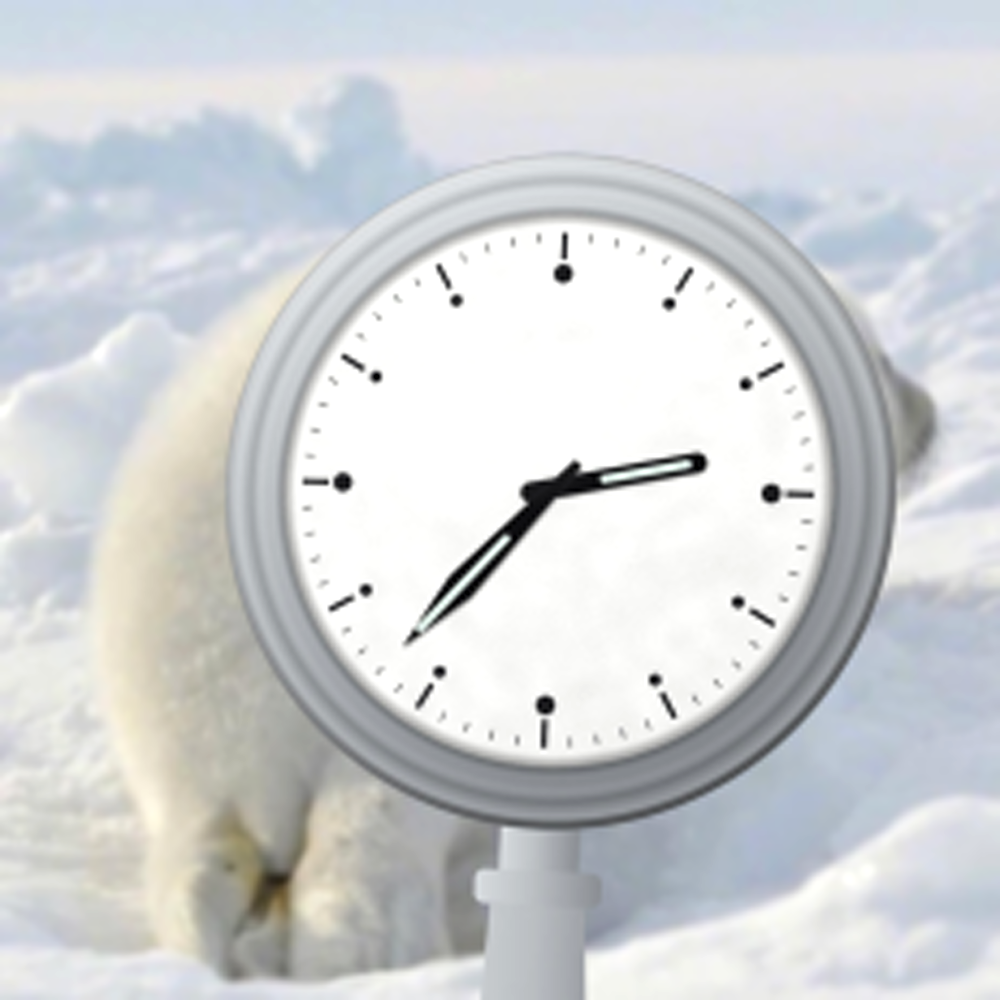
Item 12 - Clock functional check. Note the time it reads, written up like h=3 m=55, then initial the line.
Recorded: h=2 m=37
